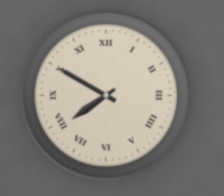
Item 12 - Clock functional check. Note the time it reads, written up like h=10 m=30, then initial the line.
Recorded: h=7 m=50
